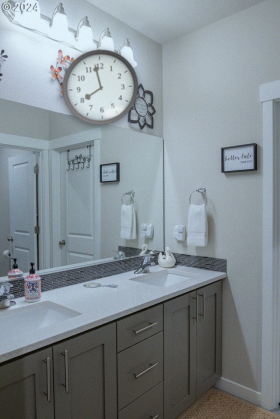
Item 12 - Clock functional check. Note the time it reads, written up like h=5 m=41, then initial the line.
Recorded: h=7 m=58
